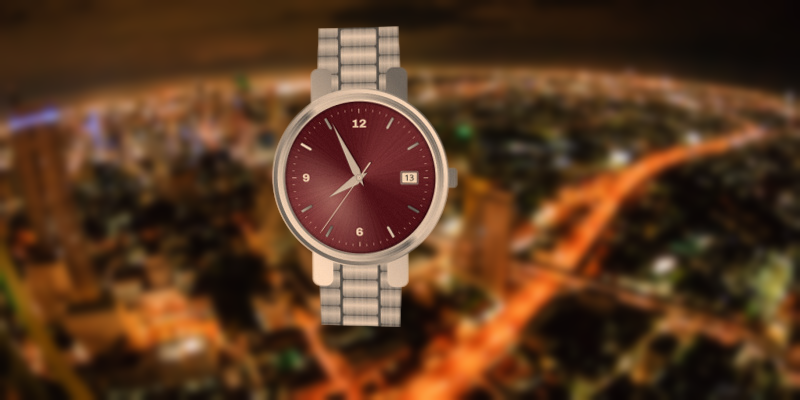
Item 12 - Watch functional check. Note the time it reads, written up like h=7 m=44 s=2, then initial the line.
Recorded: h=7 m=55 s=36
